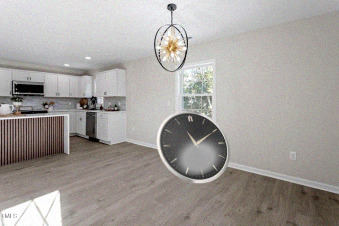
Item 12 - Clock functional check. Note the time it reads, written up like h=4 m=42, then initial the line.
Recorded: h=11 m=10
